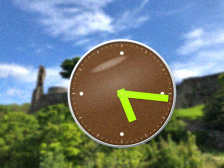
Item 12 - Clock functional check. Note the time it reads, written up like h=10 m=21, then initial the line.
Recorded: h=5 m=16
